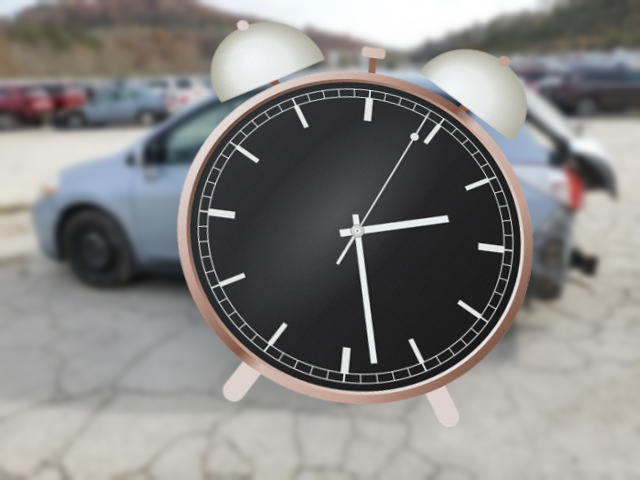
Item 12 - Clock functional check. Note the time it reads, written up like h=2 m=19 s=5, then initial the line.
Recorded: h=2 m=28 s=4
